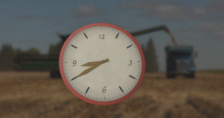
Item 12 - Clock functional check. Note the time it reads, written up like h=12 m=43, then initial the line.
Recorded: h=8 m=40
